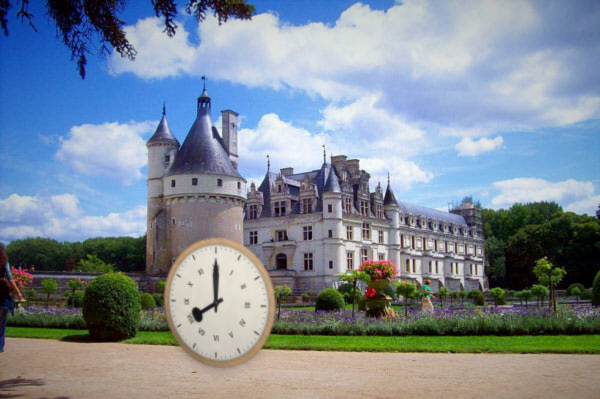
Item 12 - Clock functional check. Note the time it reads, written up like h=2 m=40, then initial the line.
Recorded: h=8 m=0
